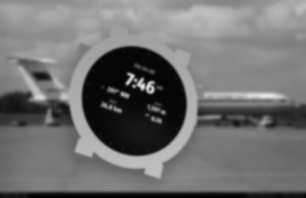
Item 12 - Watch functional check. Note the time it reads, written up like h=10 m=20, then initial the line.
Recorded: h=7 m=46
